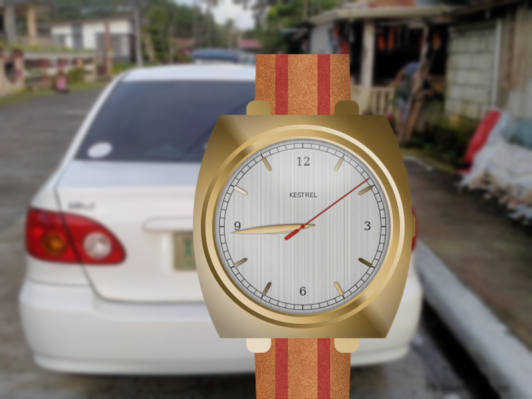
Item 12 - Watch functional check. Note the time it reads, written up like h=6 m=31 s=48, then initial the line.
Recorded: h=8 m=44 s=9
